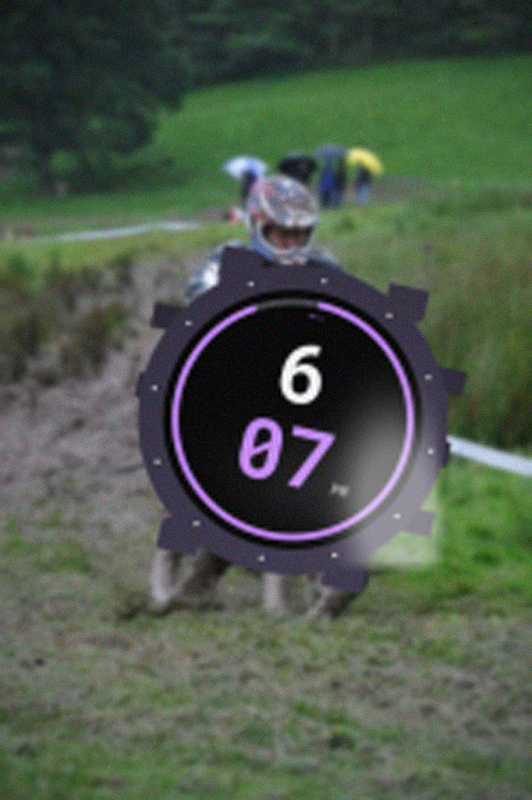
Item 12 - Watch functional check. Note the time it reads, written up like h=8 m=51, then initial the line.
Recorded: h=6 m=7
